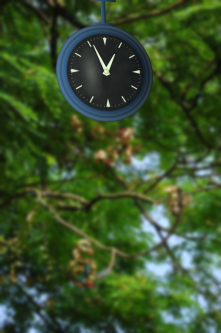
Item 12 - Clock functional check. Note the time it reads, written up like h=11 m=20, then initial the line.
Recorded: h=12 m=56
